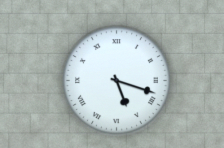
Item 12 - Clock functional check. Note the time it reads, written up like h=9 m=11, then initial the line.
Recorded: h=5 m=18
